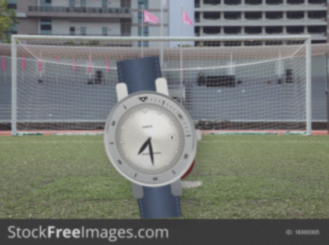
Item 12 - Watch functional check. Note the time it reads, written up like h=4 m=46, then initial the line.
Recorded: h=7 m=30
